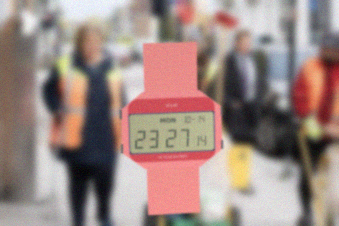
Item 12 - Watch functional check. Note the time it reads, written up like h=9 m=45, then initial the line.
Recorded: h=23 m=27
